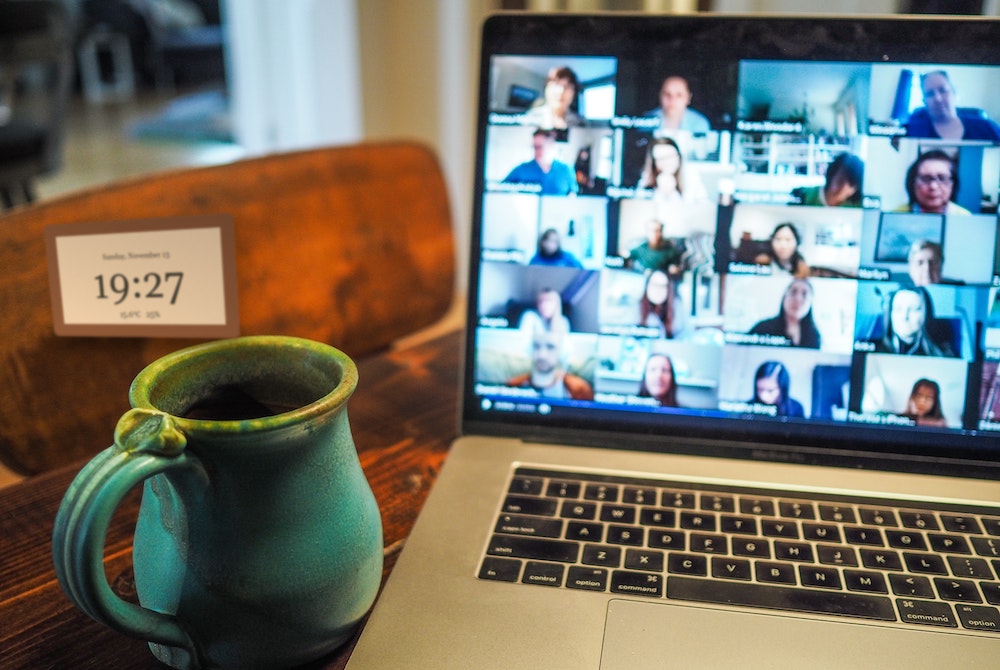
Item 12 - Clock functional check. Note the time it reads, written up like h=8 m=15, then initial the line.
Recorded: h=19 m=27
